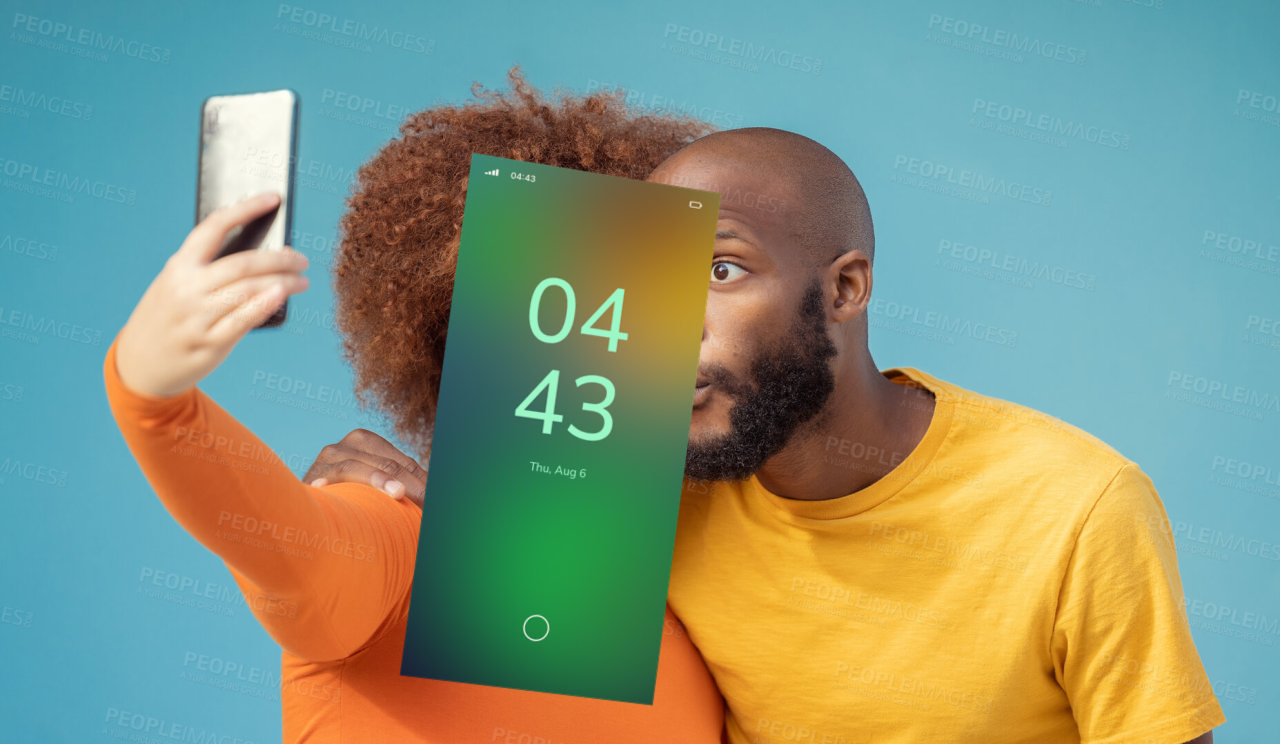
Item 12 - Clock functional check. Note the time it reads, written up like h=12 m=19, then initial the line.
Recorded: h=4 m=43
